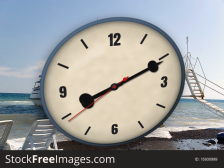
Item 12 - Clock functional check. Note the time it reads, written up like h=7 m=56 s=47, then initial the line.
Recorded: h=8 m=10 s=39
